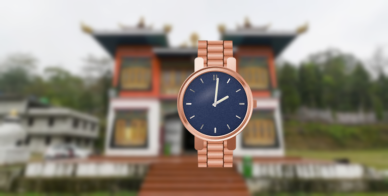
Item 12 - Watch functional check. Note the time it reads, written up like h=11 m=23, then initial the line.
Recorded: h=2 m=1
